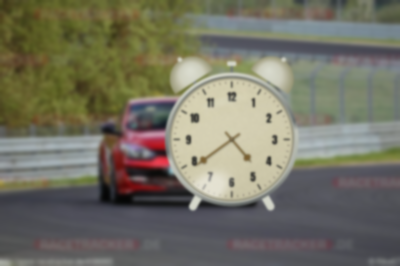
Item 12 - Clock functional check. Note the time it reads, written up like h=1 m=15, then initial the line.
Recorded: h=4 m=39
